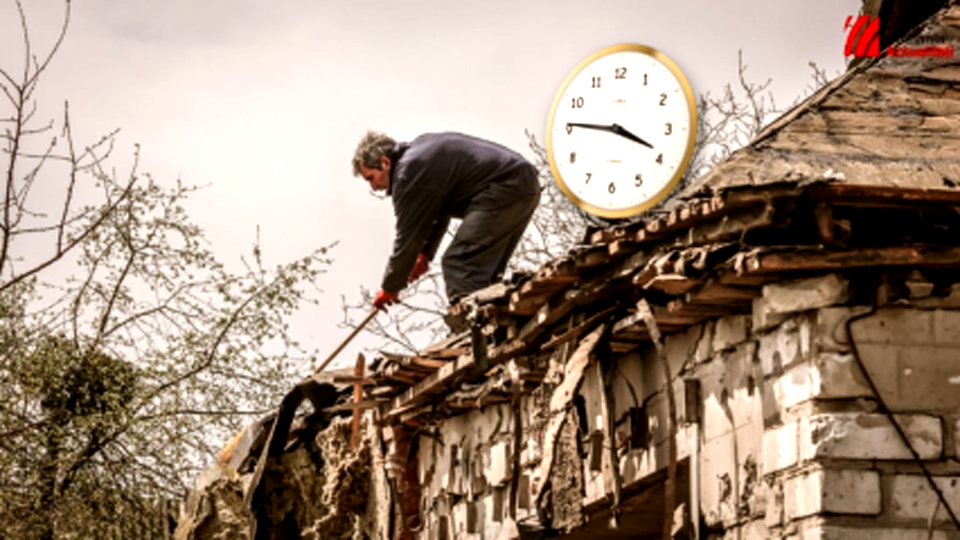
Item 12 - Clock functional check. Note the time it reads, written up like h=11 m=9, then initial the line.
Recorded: h=3 m=46
